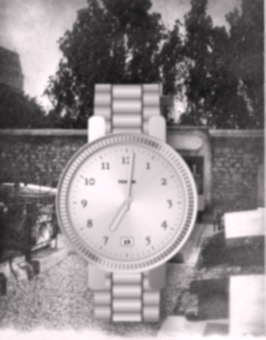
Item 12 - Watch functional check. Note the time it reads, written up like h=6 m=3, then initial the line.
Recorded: h=7 m=1
